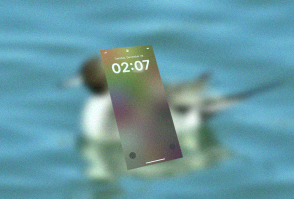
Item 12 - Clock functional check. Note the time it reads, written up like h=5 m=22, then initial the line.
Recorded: h=2 m=7
